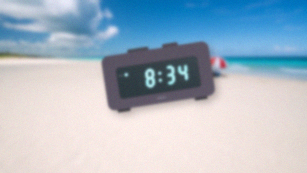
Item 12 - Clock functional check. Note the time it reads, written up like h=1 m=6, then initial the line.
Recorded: h=8 m=34
